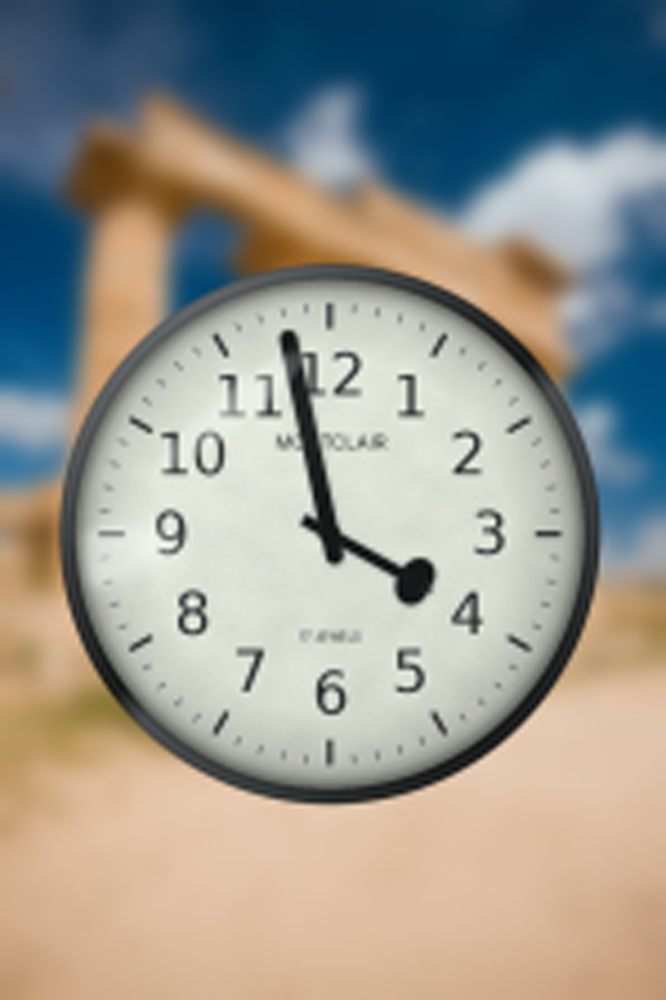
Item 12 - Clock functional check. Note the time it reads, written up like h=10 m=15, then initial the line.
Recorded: h=3 m=58
